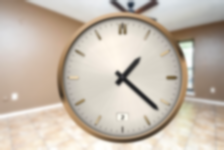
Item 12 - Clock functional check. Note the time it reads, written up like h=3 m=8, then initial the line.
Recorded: h=1 m=22
